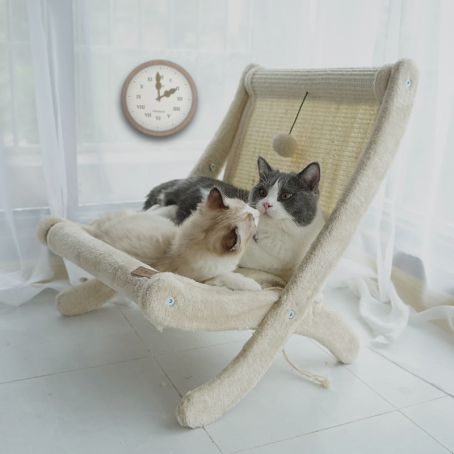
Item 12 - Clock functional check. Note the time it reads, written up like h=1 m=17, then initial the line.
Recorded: h=1 m=59
